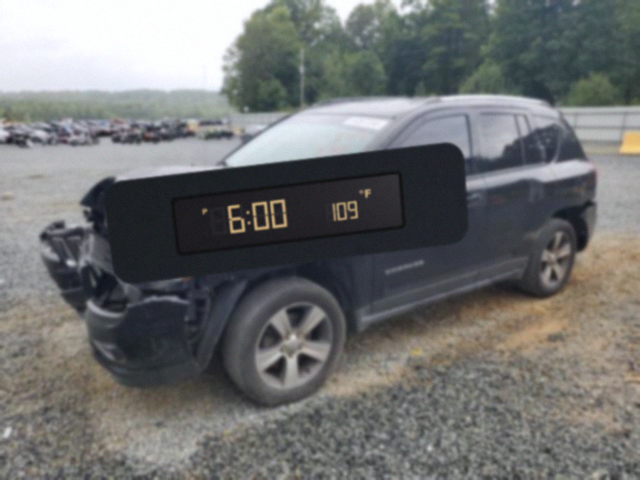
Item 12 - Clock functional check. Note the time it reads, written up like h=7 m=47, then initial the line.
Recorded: h=6 m=0
